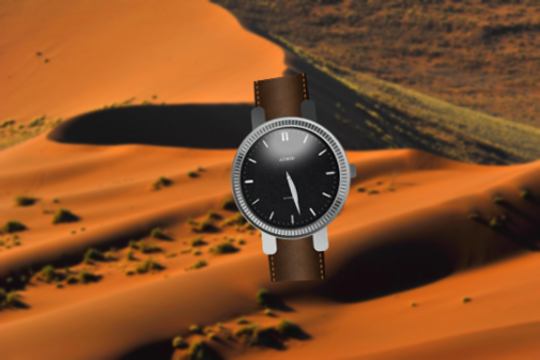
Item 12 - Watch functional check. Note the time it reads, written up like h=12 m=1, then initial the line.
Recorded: h=5 m=28
